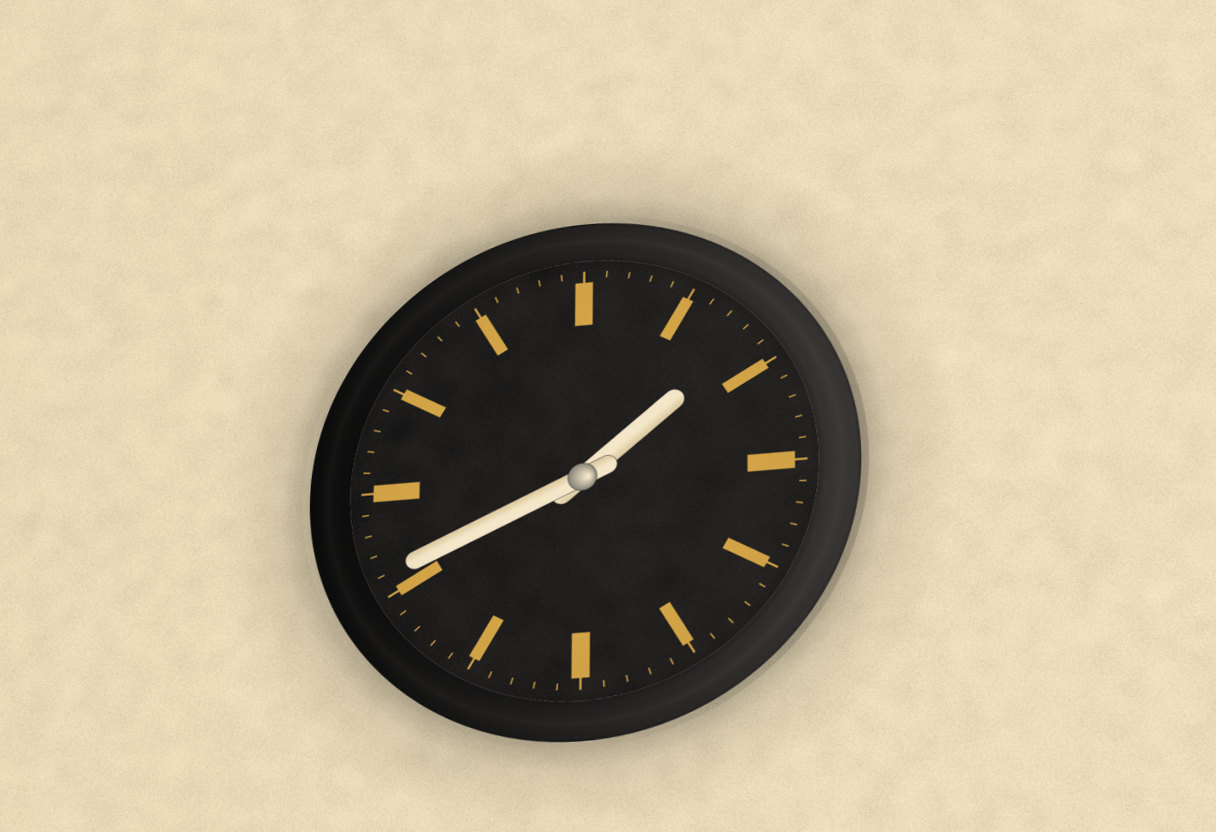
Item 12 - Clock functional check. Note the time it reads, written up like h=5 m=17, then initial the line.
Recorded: h=1 m=41
